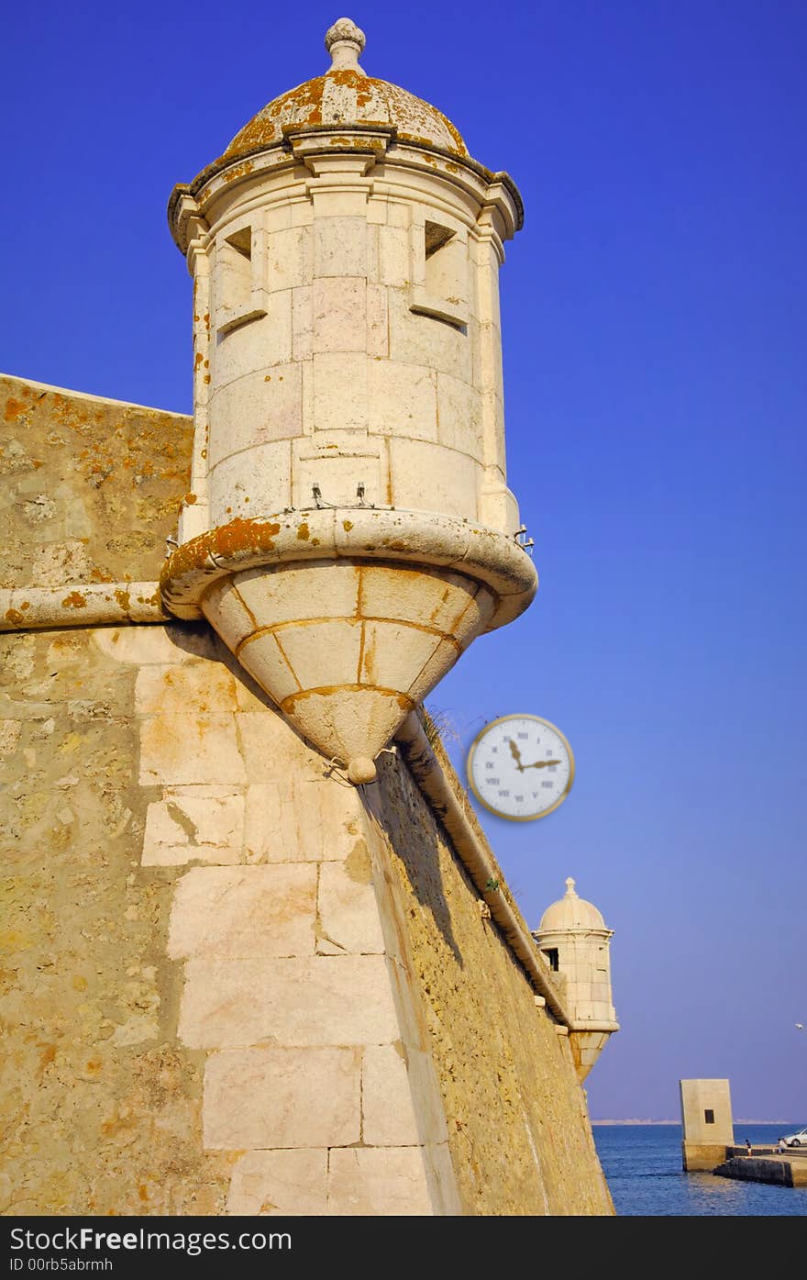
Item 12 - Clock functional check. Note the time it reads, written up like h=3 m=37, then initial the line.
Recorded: h=11 m=13
